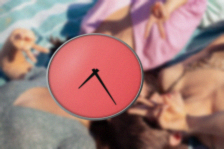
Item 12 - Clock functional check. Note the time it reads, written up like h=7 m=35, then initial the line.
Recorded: h=7 m=25
